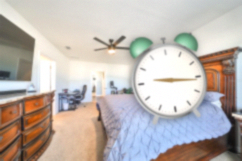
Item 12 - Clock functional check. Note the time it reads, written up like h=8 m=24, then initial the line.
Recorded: h=9 m=16
